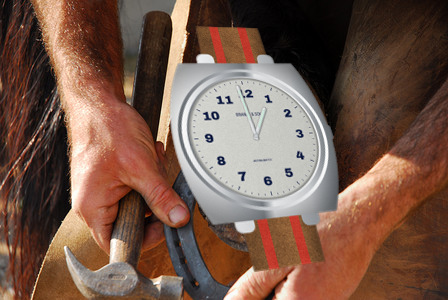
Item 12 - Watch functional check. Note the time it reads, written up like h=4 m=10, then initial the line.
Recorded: h=12 m=59
